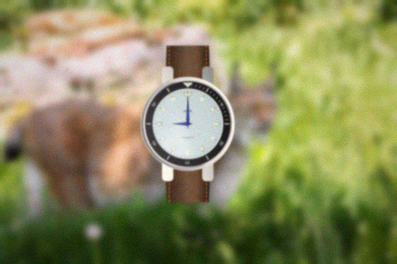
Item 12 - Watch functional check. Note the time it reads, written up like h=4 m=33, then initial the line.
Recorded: h=9 m=0
